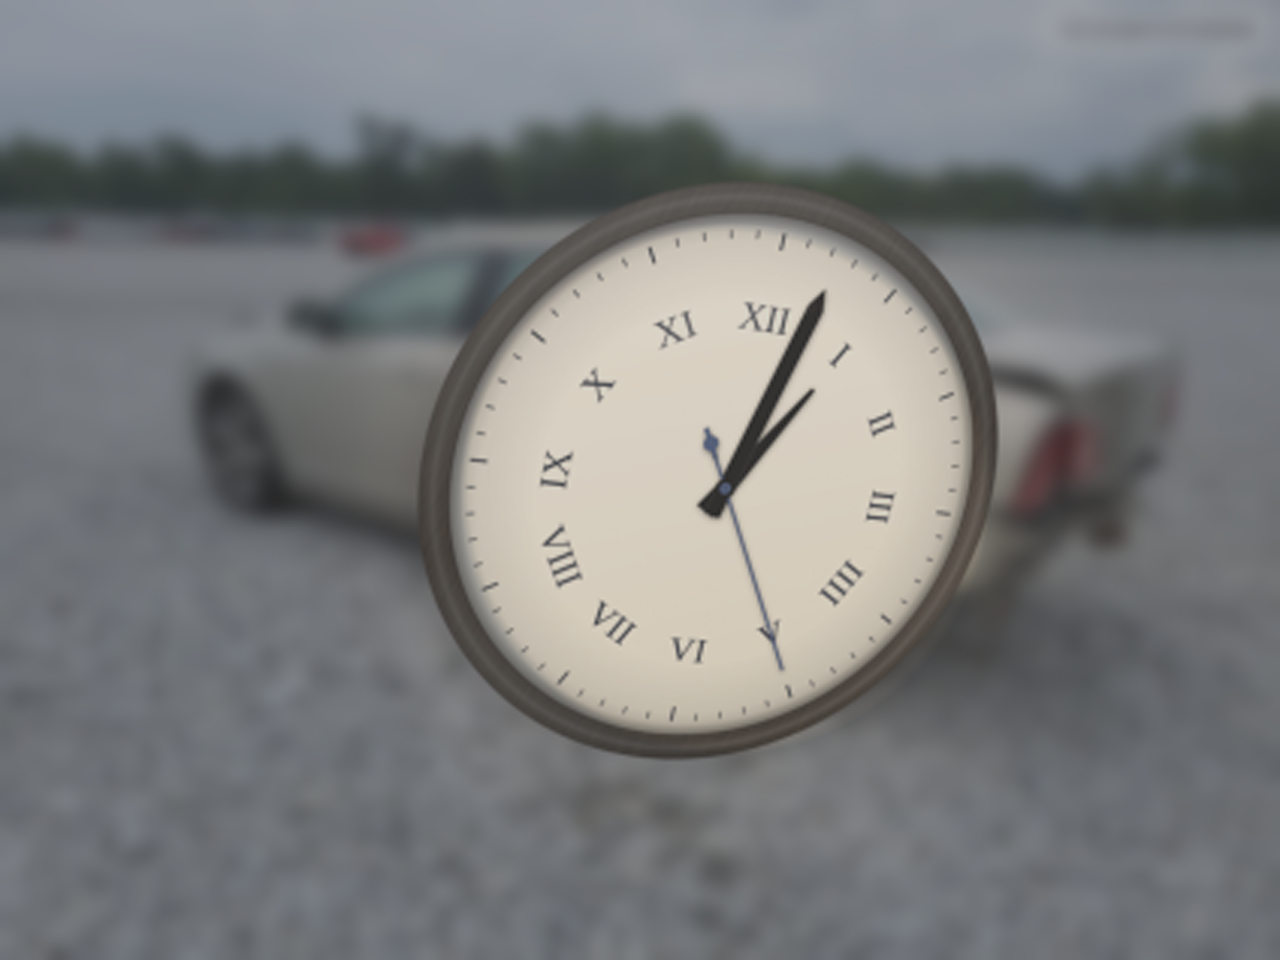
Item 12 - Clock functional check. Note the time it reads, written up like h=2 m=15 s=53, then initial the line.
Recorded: h=1 m=2 s=25
